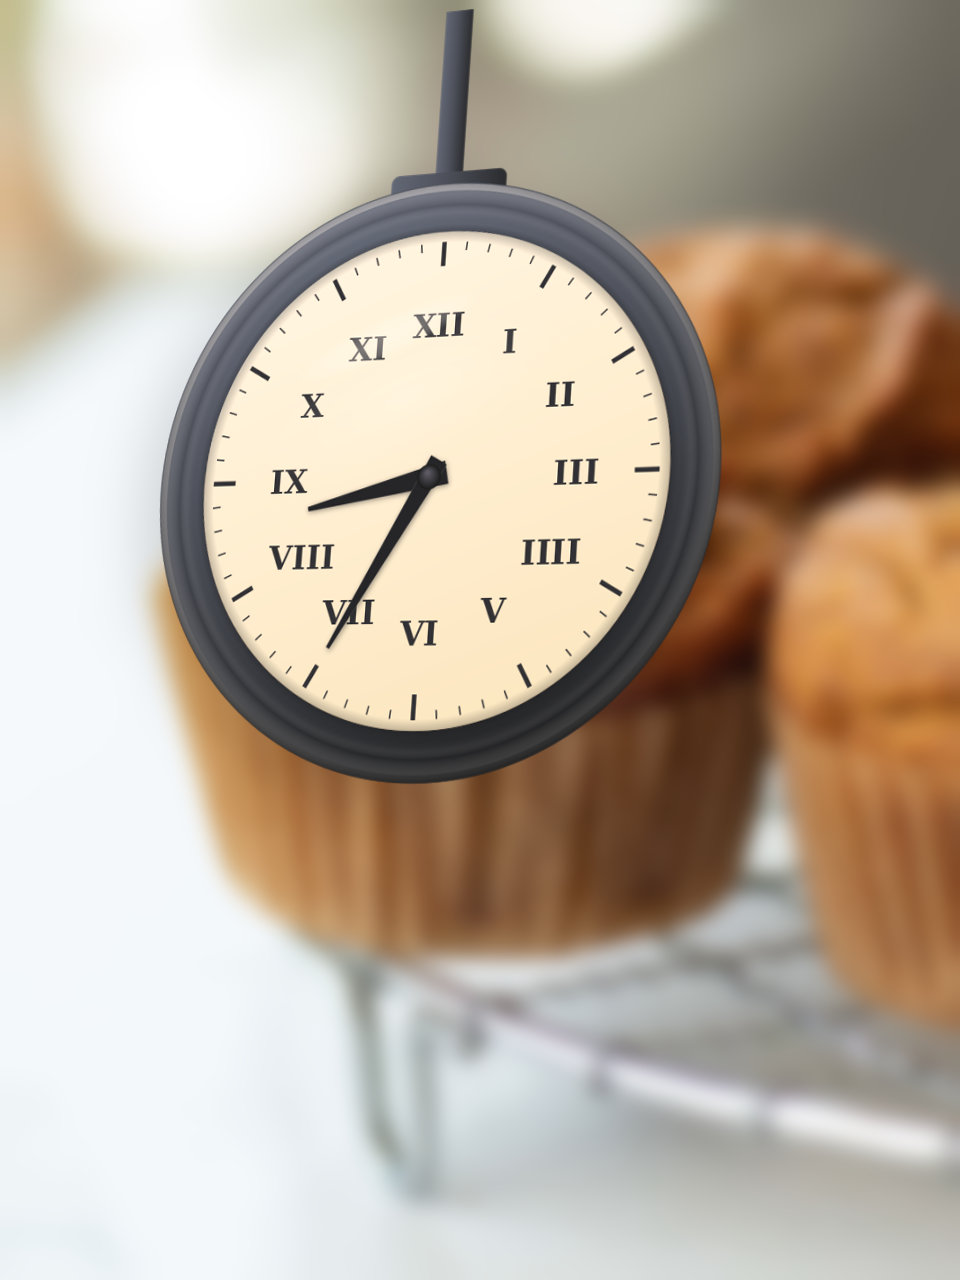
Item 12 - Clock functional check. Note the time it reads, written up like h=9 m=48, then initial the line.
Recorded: h=8 m=35
